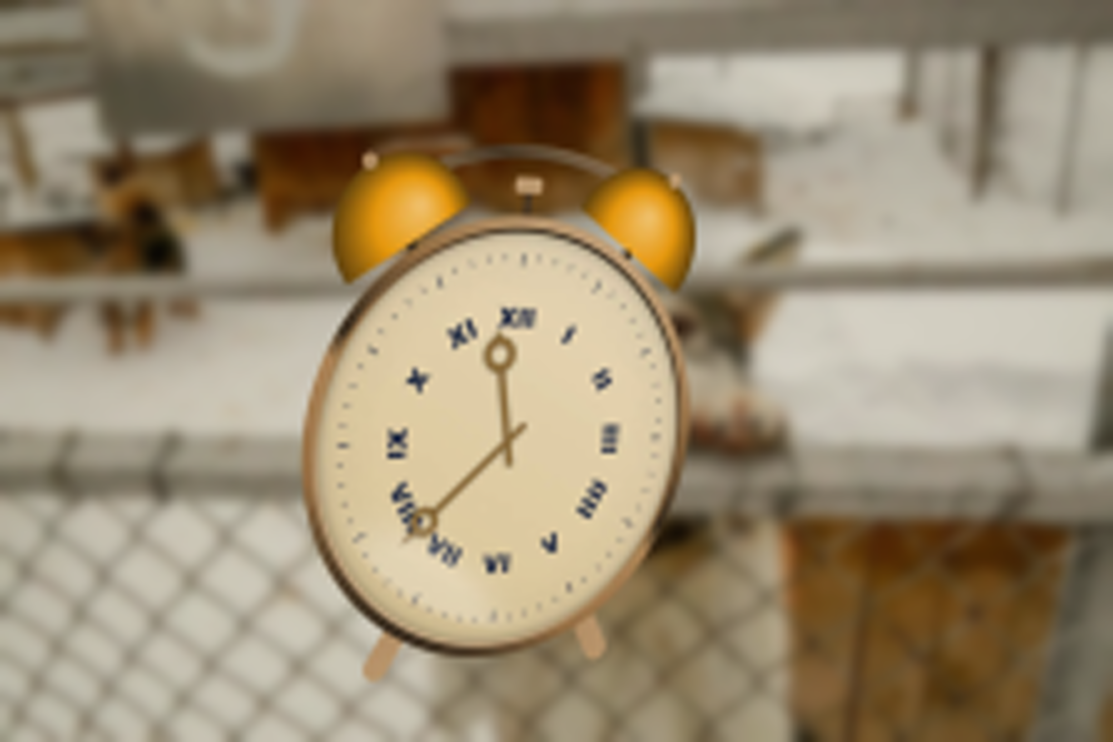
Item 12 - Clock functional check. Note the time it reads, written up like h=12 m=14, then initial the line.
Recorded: h=11 m=38
